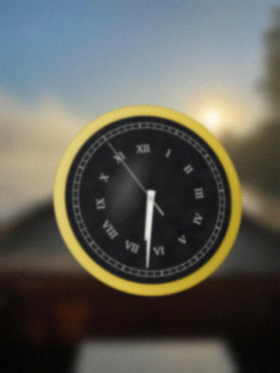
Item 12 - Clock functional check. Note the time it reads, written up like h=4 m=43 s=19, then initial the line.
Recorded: h=6 m=31 s=55
